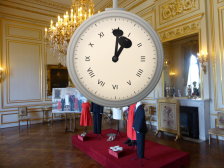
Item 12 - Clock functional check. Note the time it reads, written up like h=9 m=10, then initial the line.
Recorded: h=1 m=1
